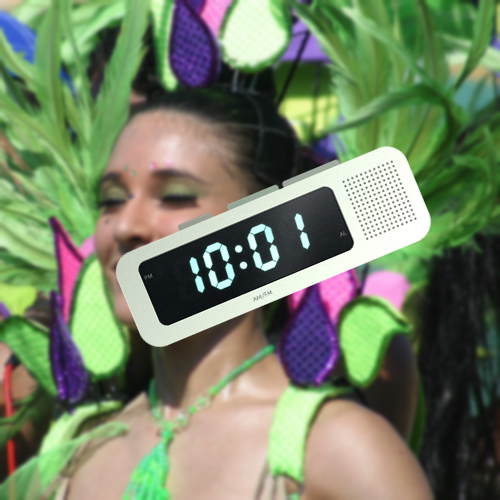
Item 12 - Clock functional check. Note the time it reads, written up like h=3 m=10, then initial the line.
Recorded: h=10 m=1
